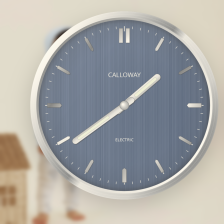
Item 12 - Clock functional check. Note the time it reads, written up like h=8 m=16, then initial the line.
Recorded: h=1 m=39
